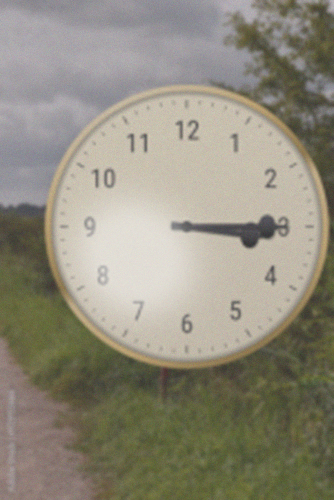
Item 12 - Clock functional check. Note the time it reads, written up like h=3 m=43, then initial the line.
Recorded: h=3 m=15
